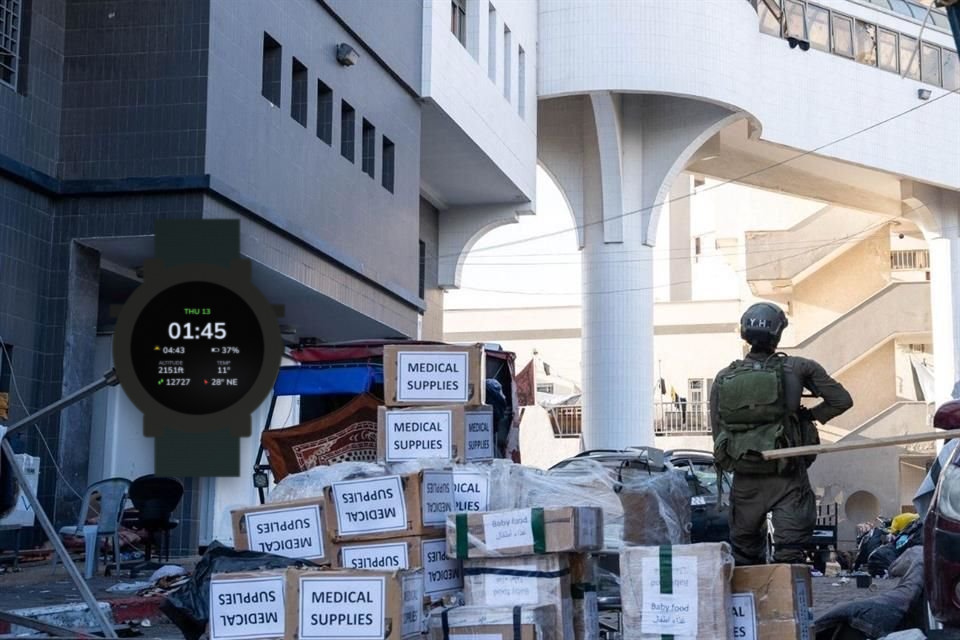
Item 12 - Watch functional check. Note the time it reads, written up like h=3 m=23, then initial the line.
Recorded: h=1 m=45
